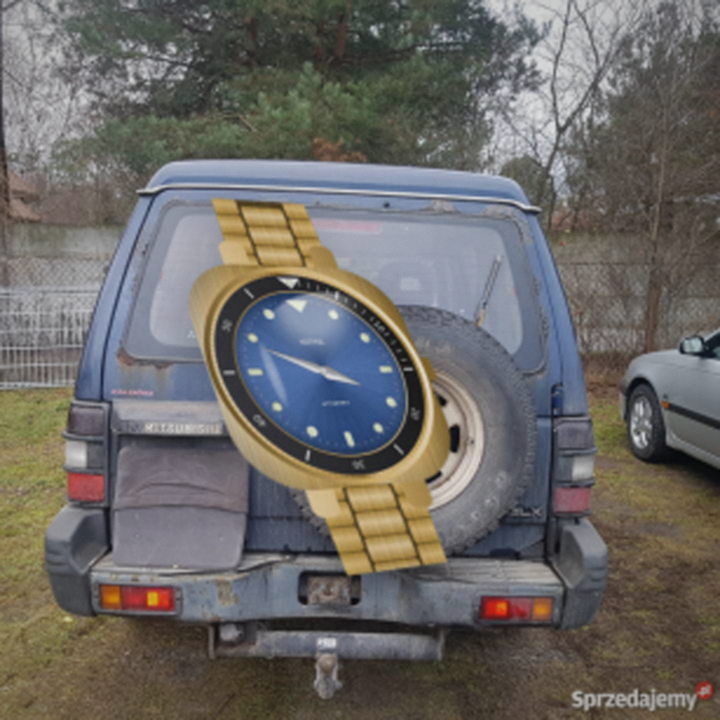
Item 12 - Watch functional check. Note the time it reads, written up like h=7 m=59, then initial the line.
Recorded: h=3 m=49
